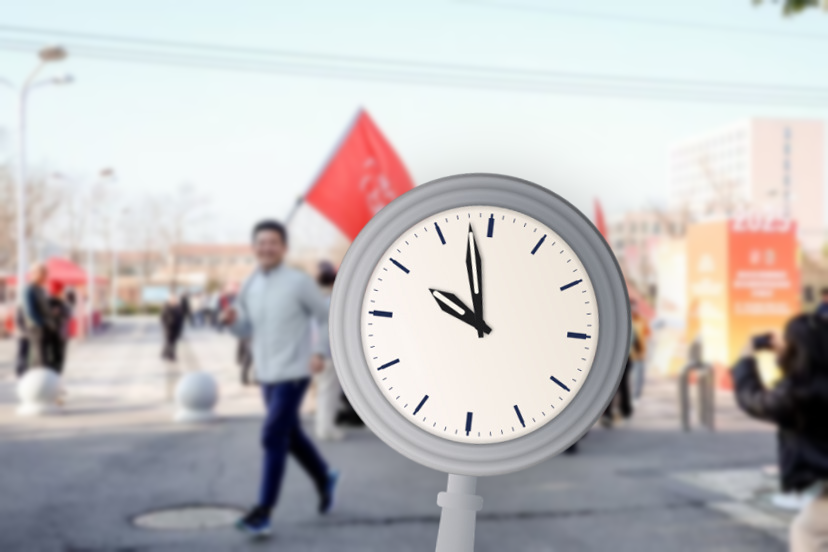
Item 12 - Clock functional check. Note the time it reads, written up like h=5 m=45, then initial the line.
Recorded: h=9 m=58
